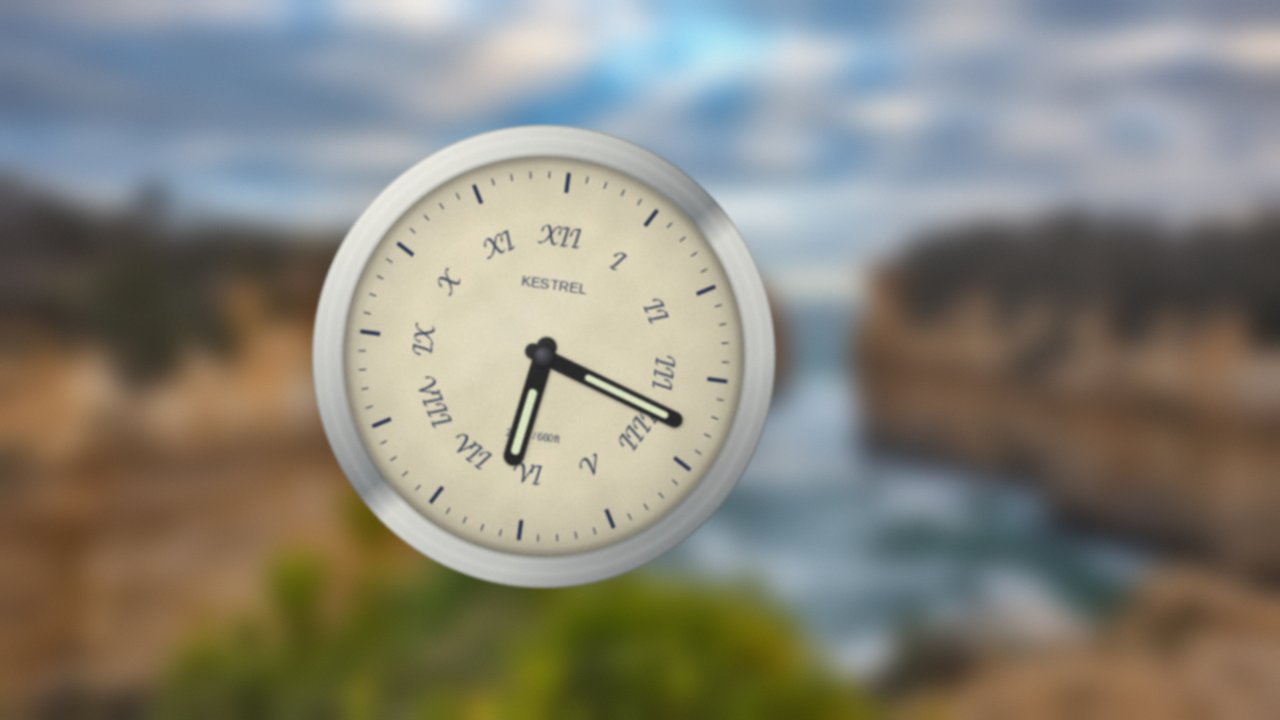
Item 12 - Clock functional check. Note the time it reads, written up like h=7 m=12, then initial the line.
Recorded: h=6 m=18
